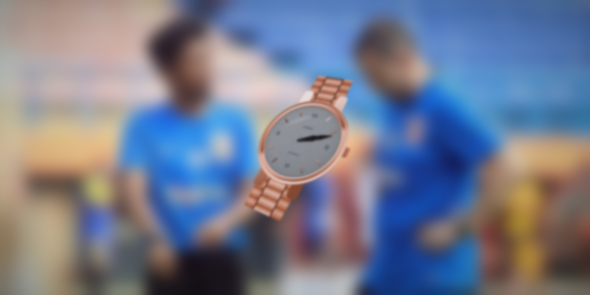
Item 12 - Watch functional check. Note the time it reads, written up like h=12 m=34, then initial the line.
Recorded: h=2 m=11
